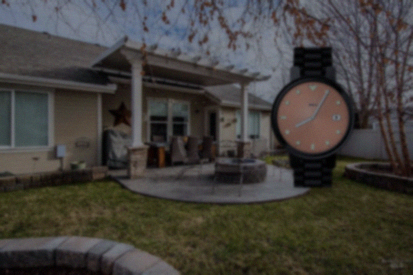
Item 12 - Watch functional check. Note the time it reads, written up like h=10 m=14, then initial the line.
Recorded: h=8 m=5
